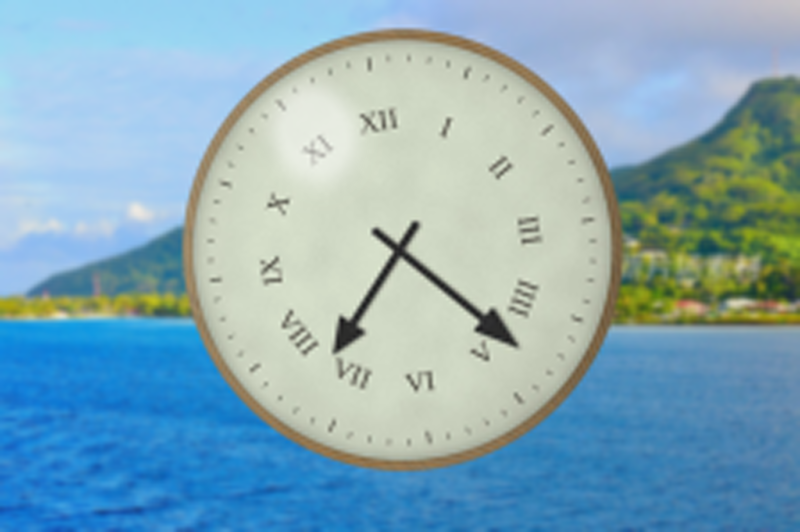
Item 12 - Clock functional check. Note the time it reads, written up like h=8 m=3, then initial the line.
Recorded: h=7 m=23
